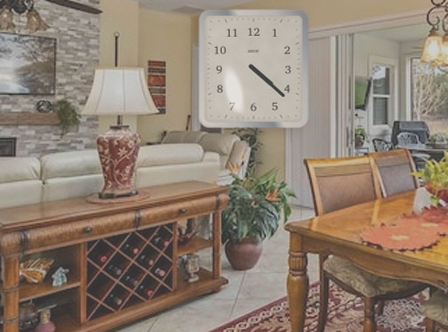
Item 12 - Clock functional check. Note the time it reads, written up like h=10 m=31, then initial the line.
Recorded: h=4 m=22
